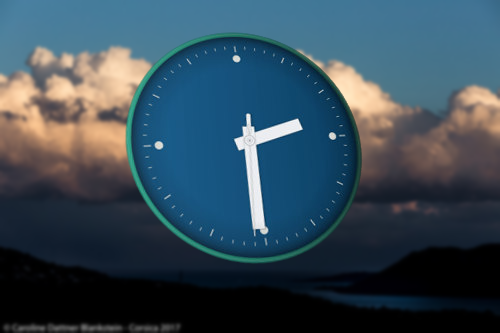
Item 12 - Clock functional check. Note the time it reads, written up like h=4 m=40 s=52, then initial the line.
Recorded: h=2 m=30 s=31
